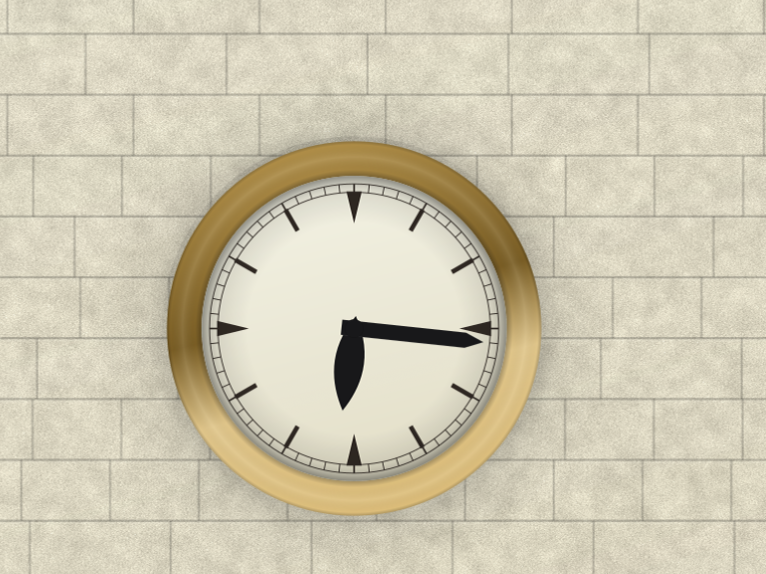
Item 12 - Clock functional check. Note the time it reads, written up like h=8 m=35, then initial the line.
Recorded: h=6 m=16
